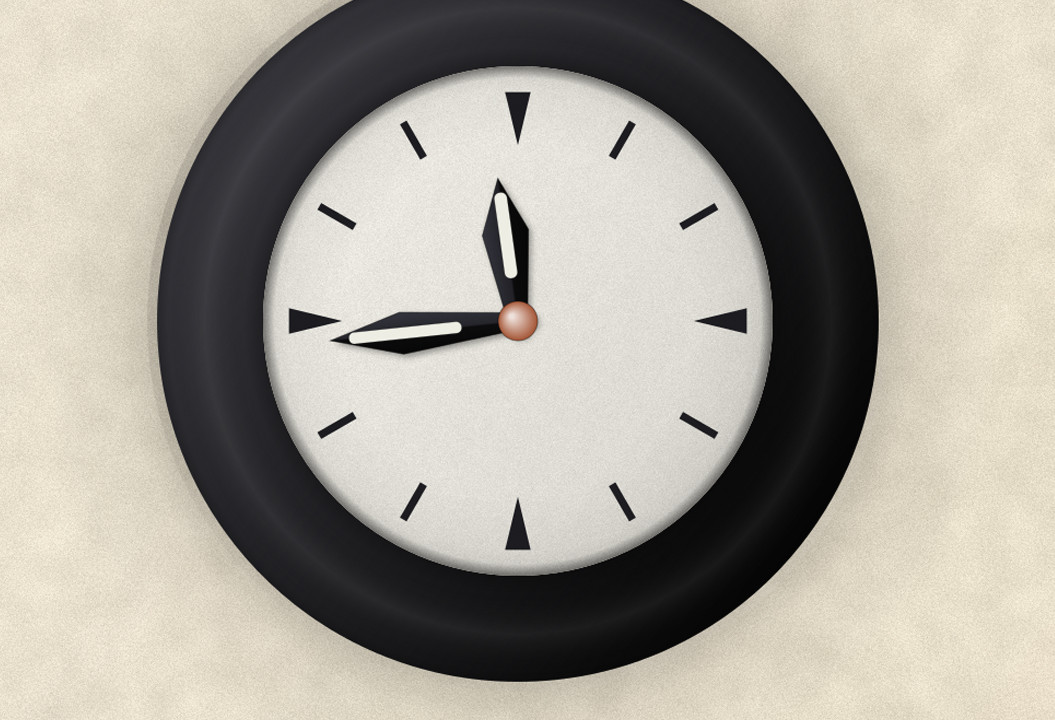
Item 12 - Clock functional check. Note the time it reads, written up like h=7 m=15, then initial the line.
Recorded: h=11 m=44
